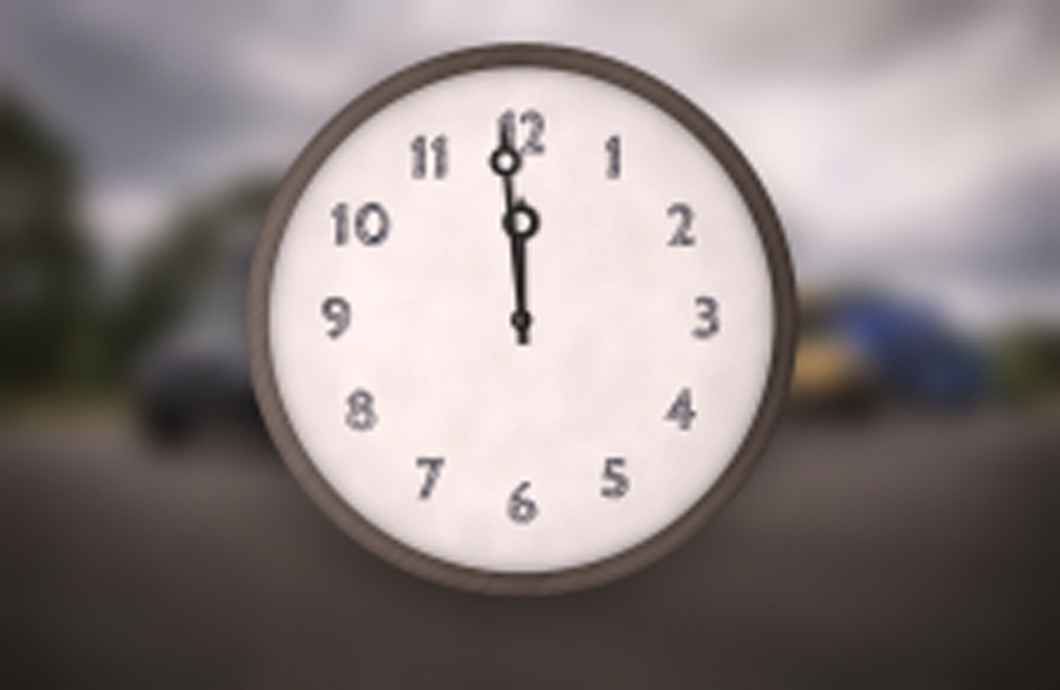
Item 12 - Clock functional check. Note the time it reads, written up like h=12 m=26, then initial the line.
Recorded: h=11 m=59
